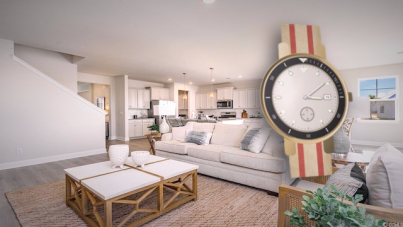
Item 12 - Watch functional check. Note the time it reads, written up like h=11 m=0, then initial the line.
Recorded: h=3 m=9
